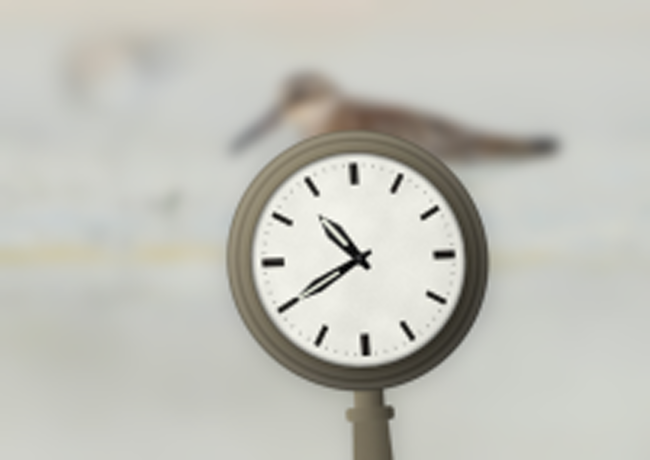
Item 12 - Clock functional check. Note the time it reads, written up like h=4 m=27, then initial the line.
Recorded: h=10 m=40
